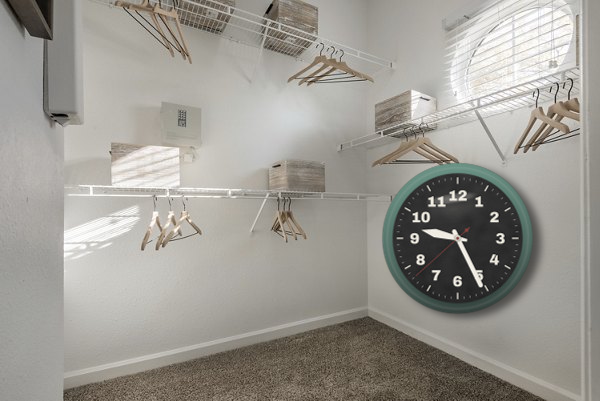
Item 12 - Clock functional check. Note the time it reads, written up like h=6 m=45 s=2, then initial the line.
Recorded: h=9 m=25 s=38
